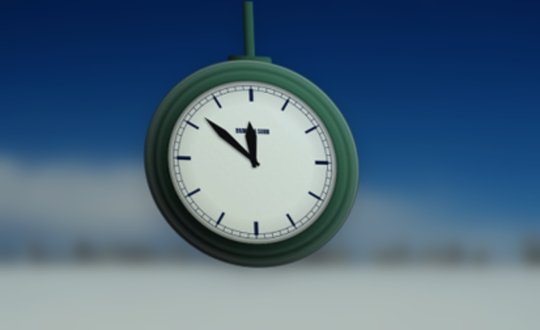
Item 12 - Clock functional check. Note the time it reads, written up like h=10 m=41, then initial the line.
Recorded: h=11 m=52
